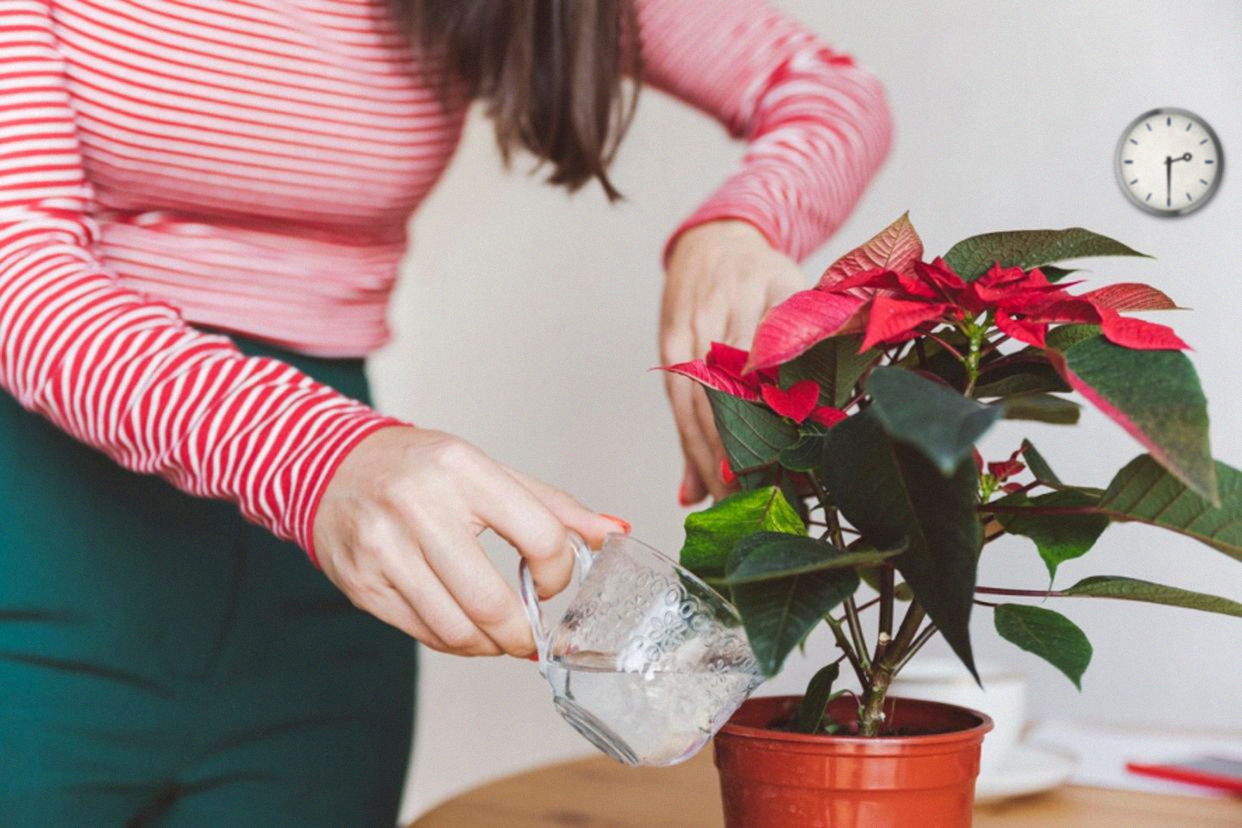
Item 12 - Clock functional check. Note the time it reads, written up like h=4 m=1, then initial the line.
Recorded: h=2 m=30
